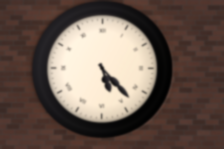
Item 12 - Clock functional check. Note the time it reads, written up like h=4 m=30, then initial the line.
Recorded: h=5 m=23
